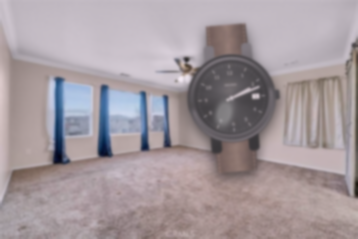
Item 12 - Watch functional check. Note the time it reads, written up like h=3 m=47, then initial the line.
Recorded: h=2 m=12
